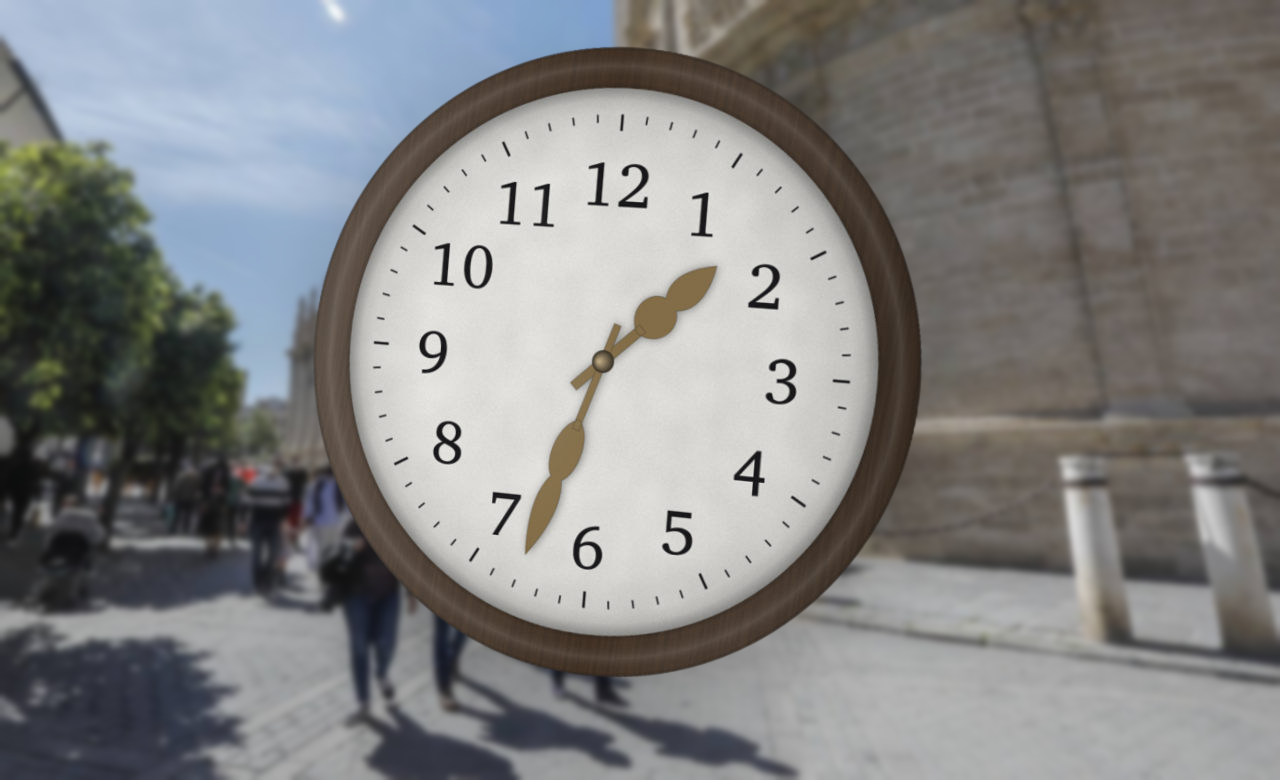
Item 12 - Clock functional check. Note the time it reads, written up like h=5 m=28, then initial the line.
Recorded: h=1 m=33
